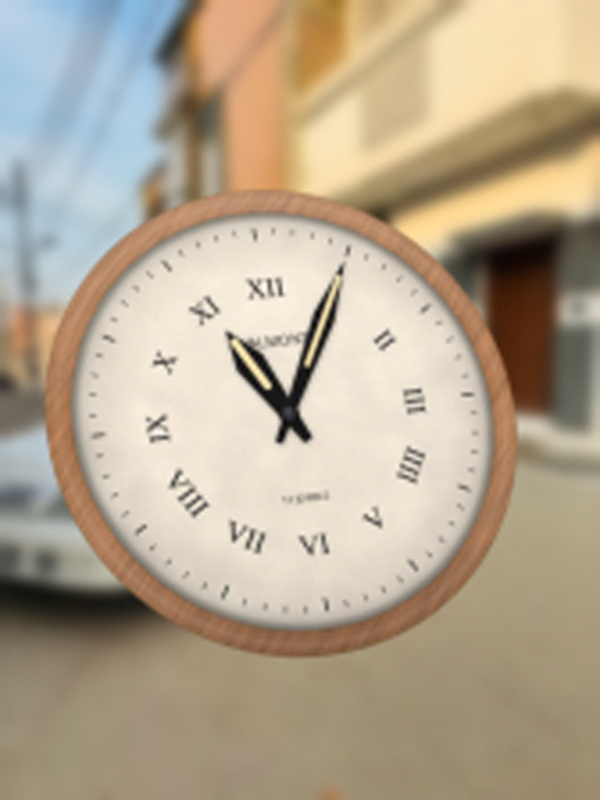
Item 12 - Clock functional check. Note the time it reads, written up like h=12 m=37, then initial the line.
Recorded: h=11 m=5
